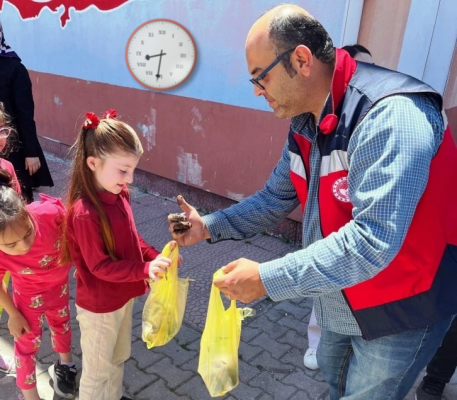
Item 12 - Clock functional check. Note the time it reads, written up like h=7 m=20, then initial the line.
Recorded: h=8 m=31
